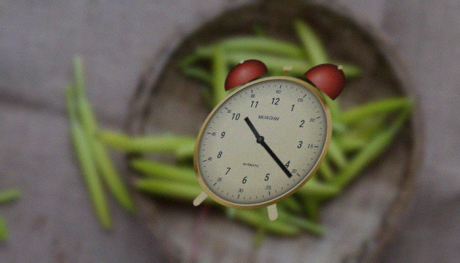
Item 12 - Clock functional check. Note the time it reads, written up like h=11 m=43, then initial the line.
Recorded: h=10 m=21
